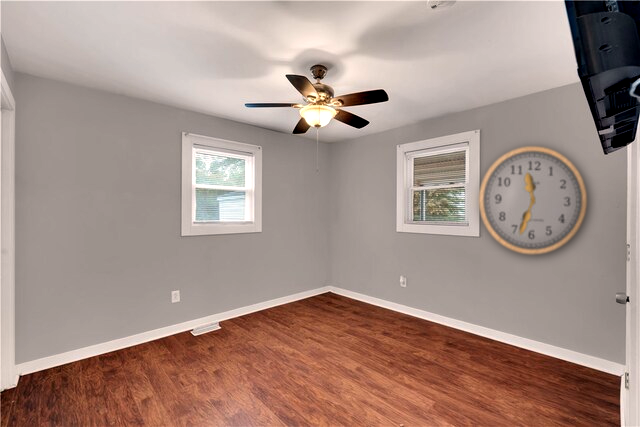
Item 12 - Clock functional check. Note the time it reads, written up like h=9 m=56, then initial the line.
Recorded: h=11 m=33
